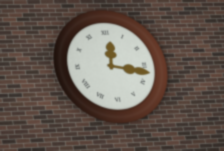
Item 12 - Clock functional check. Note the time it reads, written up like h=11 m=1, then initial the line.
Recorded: h=12 m=17
